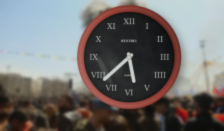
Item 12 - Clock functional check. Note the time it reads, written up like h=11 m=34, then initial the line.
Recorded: h=5 m=38
